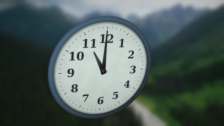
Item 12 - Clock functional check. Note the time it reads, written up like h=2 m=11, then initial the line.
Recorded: h=11 m=0
